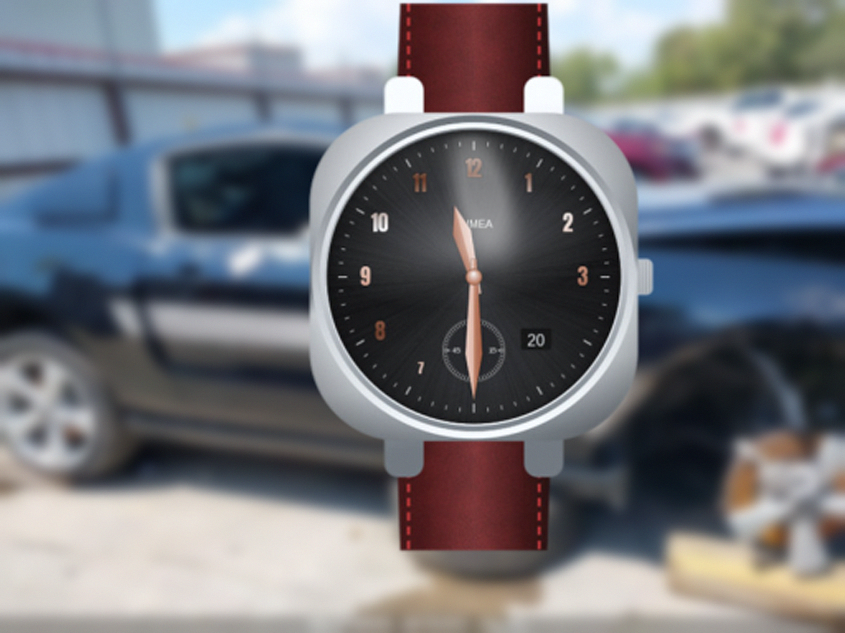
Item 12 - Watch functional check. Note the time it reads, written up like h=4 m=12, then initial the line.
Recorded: h=11 m=30
